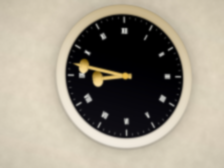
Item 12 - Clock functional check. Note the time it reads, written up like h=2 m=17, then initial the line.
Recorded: h=8 m=47
